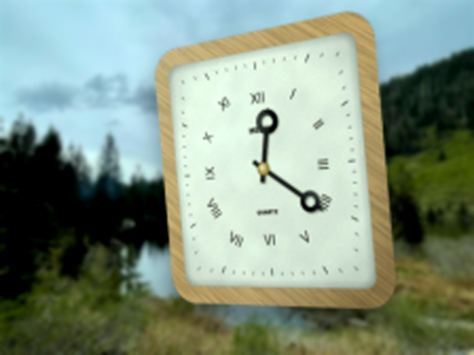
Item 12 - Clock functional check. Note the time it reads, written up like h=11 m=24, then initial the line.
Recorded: h=12 m=21
